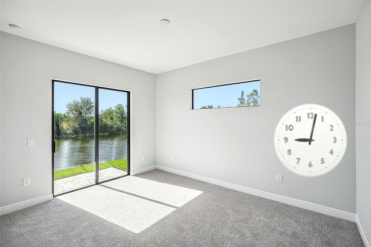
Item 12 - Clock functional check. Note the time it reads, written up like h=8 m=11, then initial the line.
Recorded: h=9 m=2
